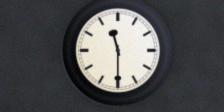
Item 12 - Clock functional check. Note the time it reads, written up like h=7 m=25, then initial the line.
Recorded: h=11 m=30
